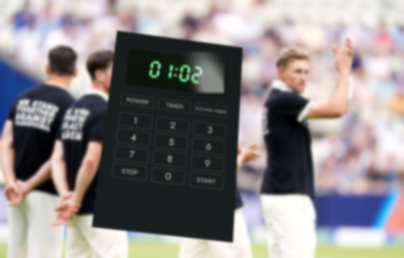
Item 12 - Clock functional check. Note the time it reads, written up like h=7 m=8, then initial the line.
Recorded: h=1 m=2
